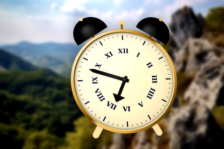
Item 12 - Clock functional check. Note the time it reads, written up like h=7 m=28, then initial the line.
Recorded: h=6 m=48
